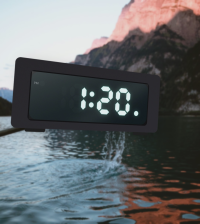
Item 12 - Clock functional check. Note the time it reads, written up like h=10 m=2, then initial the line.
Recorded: h=1 m=20
